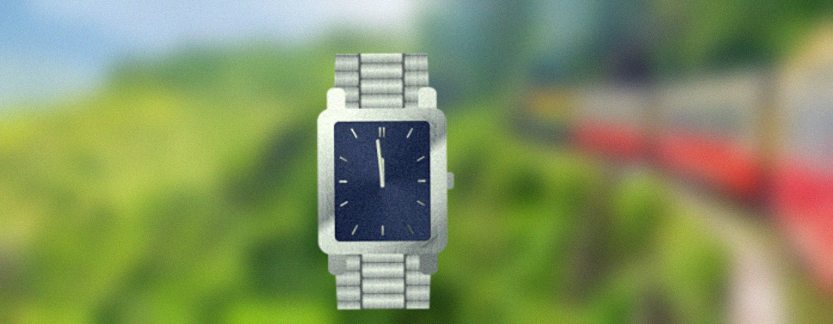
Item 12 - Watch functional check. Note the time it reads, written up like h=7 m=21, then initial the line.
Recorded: h=11 m=59
